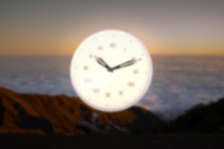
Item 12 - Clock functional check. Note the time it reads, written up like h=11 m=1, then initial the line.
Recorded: h=10 m=11
